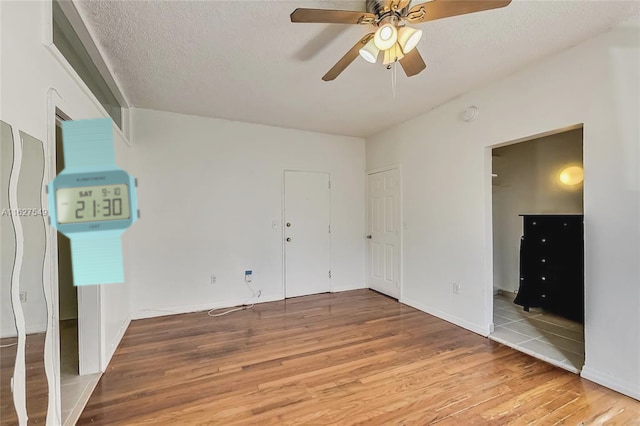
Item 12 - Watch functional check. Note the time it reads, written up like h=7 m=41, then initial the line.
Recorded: h=21 m=30
